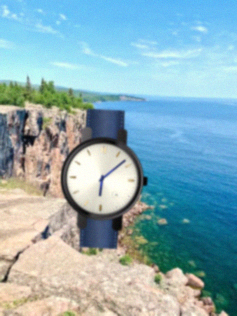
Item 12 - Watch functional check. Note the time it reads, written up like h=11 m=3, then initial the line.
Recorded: h=6 m=8
